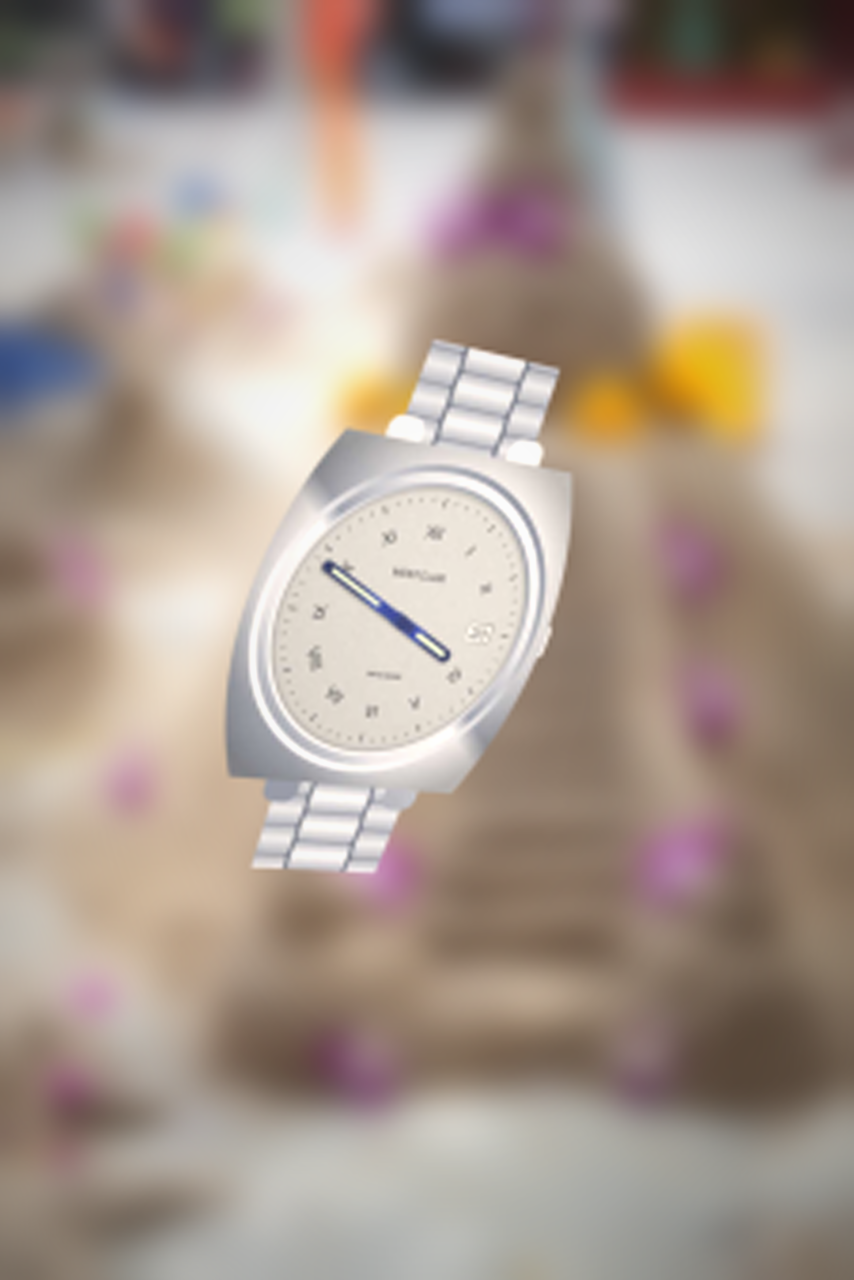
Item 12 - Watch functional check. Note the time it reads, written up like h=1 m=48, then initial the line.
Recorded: h=3 m=49
